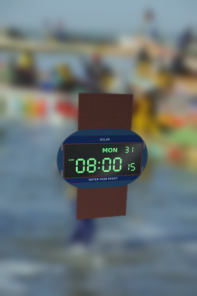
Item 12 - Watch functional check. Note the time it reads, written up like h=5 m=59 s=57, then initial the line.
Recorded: h=8 m=0 s=15
